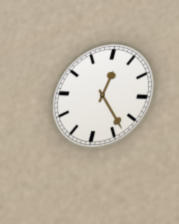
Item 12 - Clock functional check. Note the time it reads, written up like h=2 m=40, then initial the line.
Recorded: h=12 m=23
